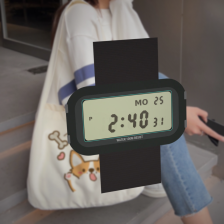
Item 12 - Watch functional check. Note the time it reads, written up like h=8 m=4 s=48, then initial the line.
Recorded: h=2 m=40 s=31
